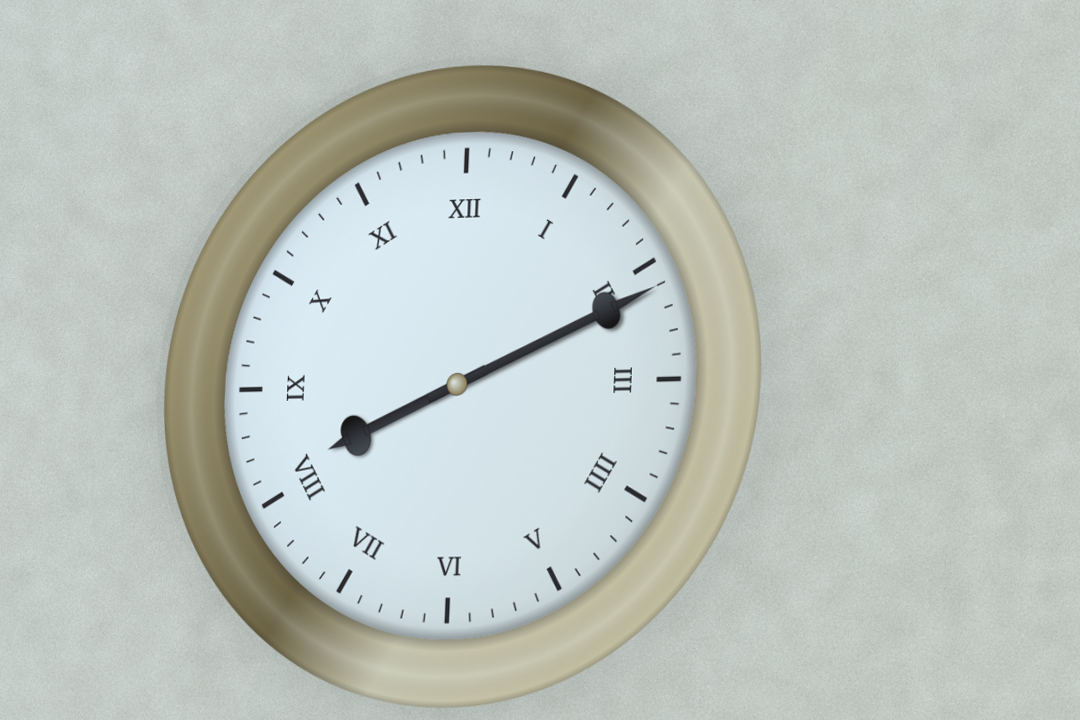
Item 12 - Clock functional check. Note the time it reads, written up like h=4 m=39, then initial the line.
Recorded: h=8 m=11
